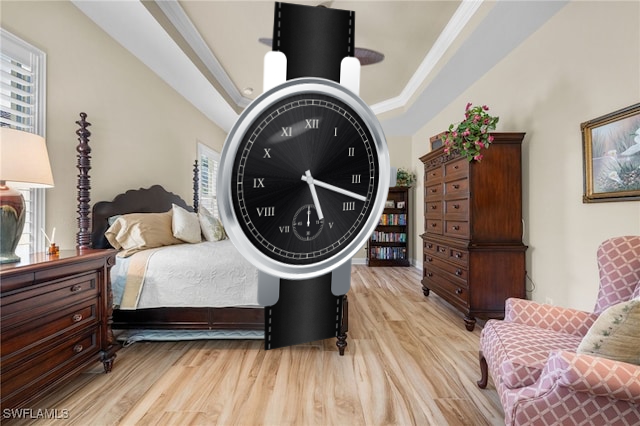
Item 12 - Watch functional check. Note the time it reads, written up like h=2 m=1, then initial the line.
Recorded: h=5 m=18
